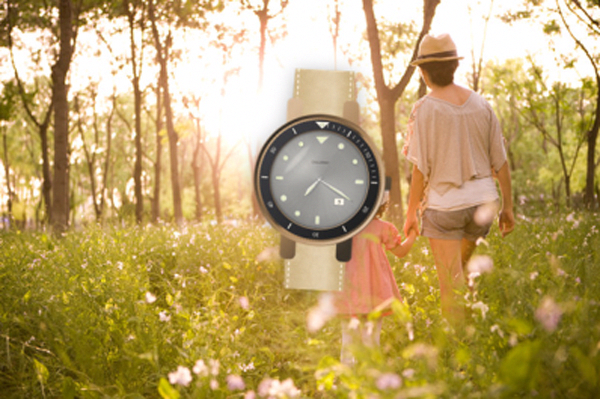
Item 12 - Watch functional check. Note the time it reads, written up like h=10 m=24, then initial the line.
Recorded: h=7 m=20
